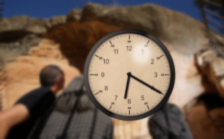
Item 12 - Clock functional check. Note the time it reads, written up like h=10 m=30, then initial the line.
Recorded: h=6 m=20
